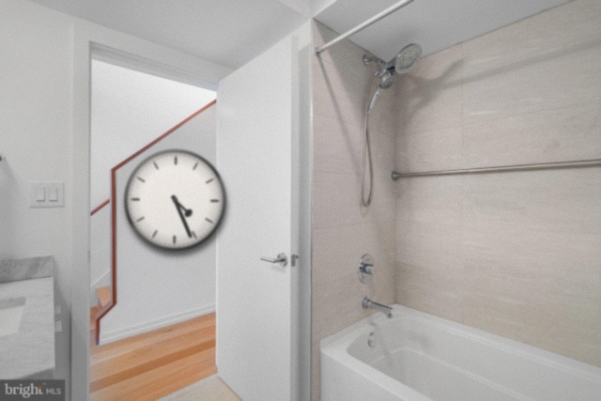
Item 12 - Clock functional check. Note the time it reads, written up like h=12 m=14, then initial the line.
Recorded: h=4 m=26
